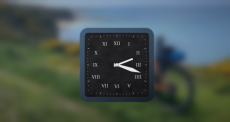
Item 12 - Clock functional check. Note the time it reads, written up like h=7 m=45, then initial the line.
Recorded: h=2 m=18
